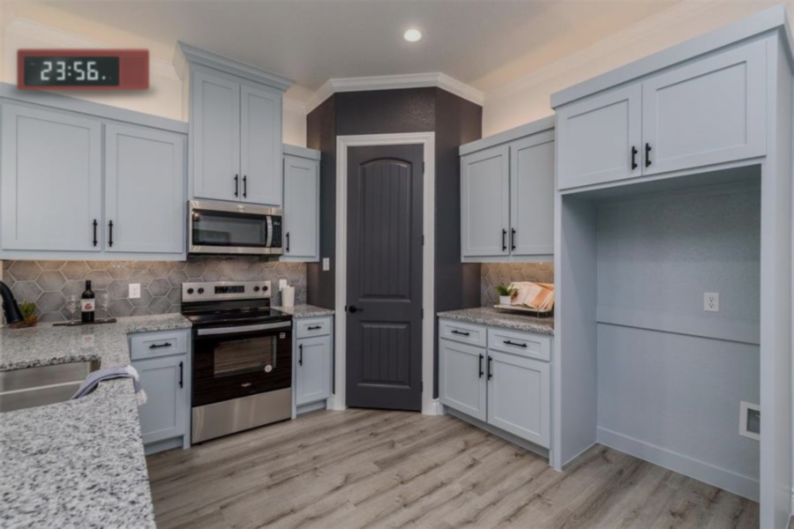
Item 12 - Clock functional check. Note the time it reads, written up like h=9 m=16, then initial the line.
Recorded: h=23 m=56
